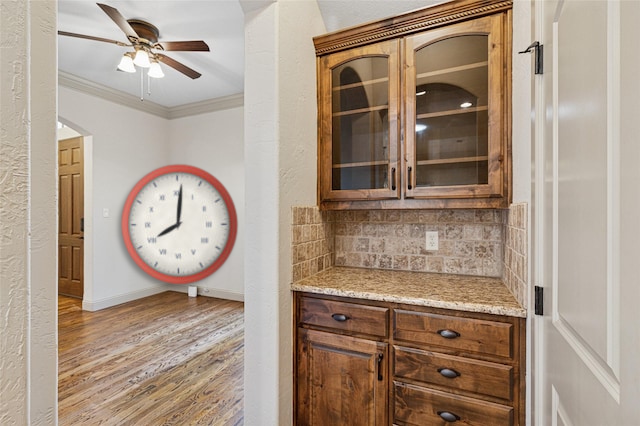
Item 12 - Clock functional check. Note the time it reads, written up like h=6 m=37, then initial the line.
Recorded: h=8 m=1
